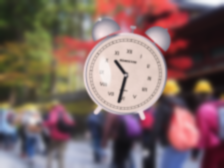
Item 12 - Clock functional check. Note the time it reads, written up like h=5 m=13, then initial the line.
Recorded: h=10 m=31
